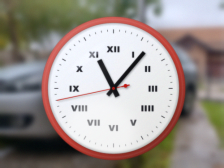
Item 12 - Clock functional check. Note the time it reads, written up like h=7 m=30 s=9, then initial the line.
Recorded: h=11 m=6 s=43
